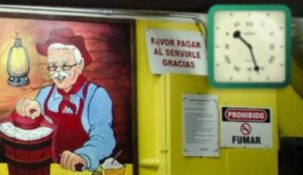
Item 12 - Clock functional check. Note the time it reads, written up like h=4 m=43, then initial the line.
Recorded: h=10 m=27
